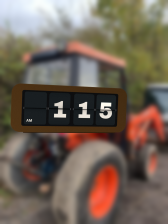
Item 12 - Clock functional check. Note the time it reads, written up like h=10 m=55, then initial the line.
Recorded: h=1 m=15
